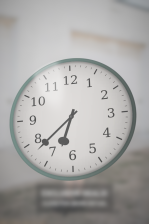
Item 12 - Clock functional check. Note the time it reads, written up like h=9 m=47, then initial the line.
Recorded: h=6 m=38
